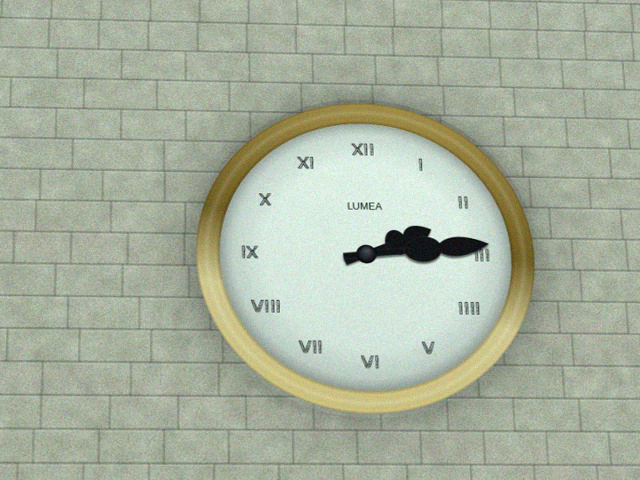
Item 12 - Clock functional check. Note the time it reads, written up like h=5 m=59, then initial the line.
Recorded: h=2 m=14
